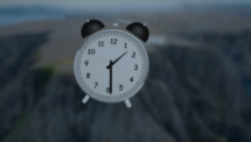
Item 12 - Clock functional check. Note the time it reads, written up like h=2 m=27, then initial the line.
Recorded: h=1 m=29
